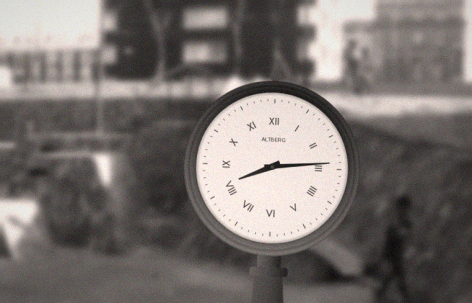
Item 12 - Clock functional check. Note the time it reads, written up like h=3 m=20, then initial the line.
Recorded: h=8 m=14
